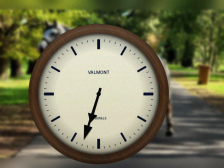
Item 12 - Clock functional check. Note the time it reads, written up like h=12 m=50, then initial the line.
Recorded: h=6 m=33
